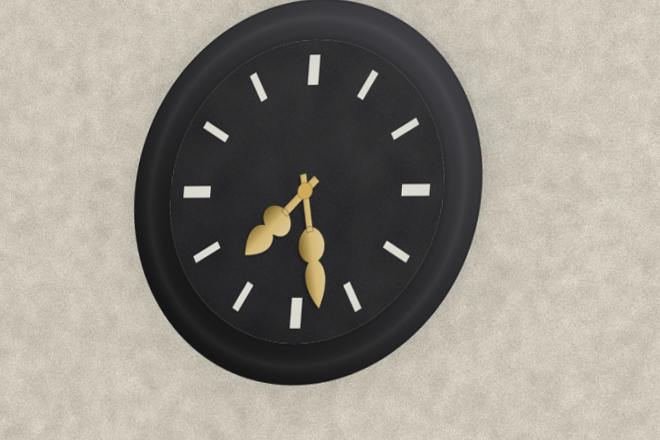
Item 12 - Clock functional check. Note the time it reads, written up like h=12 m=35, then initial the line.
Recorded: h=7 m=28
